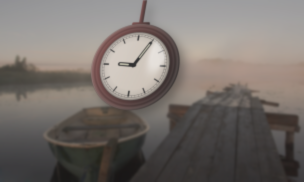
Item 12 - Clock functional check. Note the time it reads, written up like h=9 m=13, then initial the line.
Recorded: h=9 m=5
